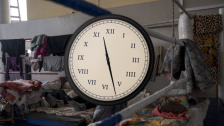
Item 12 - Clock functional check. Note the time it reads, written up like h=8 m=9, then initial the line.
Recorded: h=11 m=27
